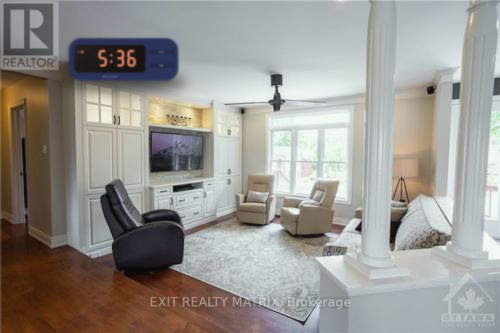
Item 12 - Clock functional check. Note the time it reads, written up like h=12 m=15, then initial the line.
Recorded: h=5 m=36
